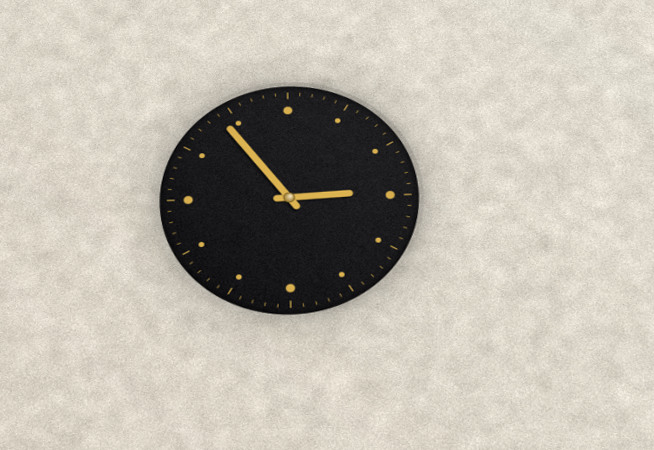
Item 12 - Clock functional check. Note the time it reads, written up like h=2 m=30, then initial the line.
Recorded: h=2 m=54
